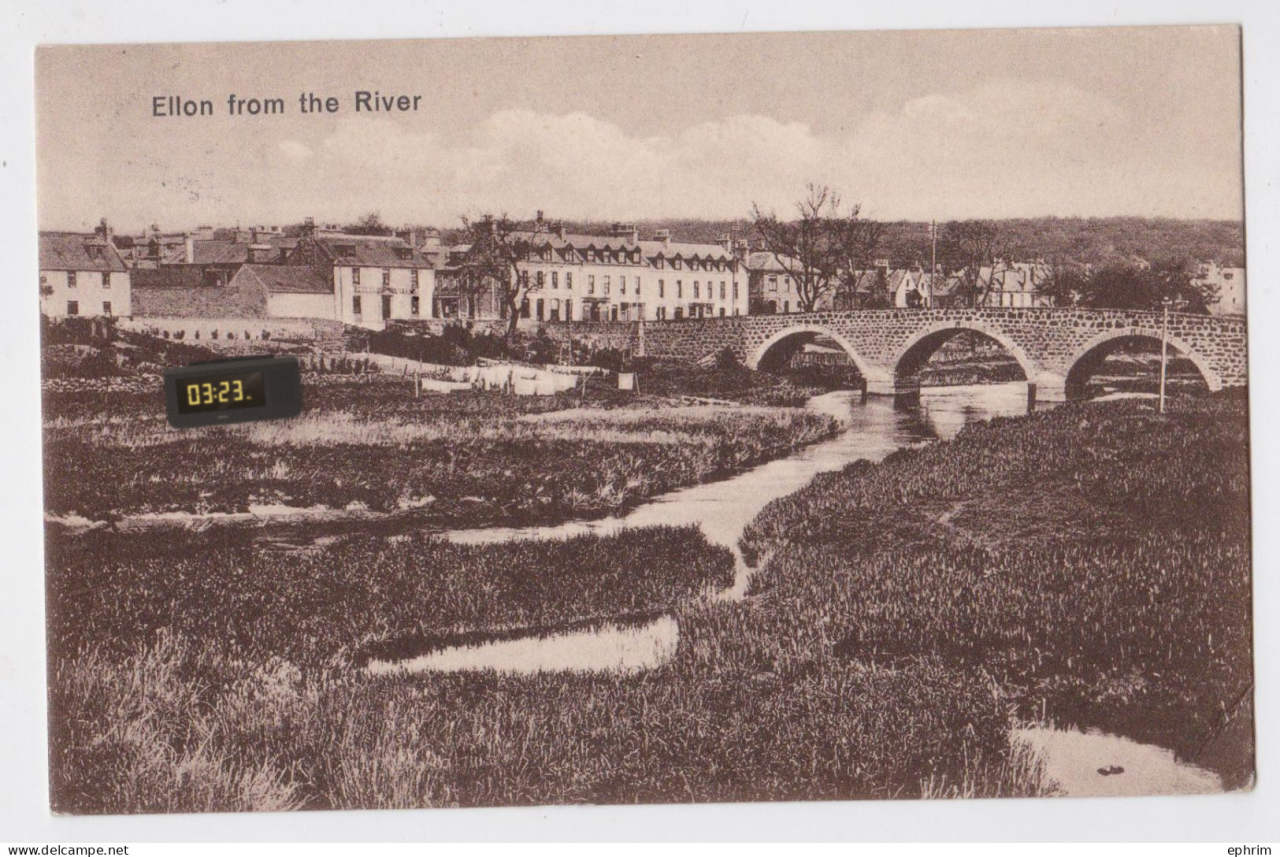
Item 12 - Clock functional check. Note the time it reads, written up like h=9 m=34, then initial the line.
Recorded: h=3 m=23
